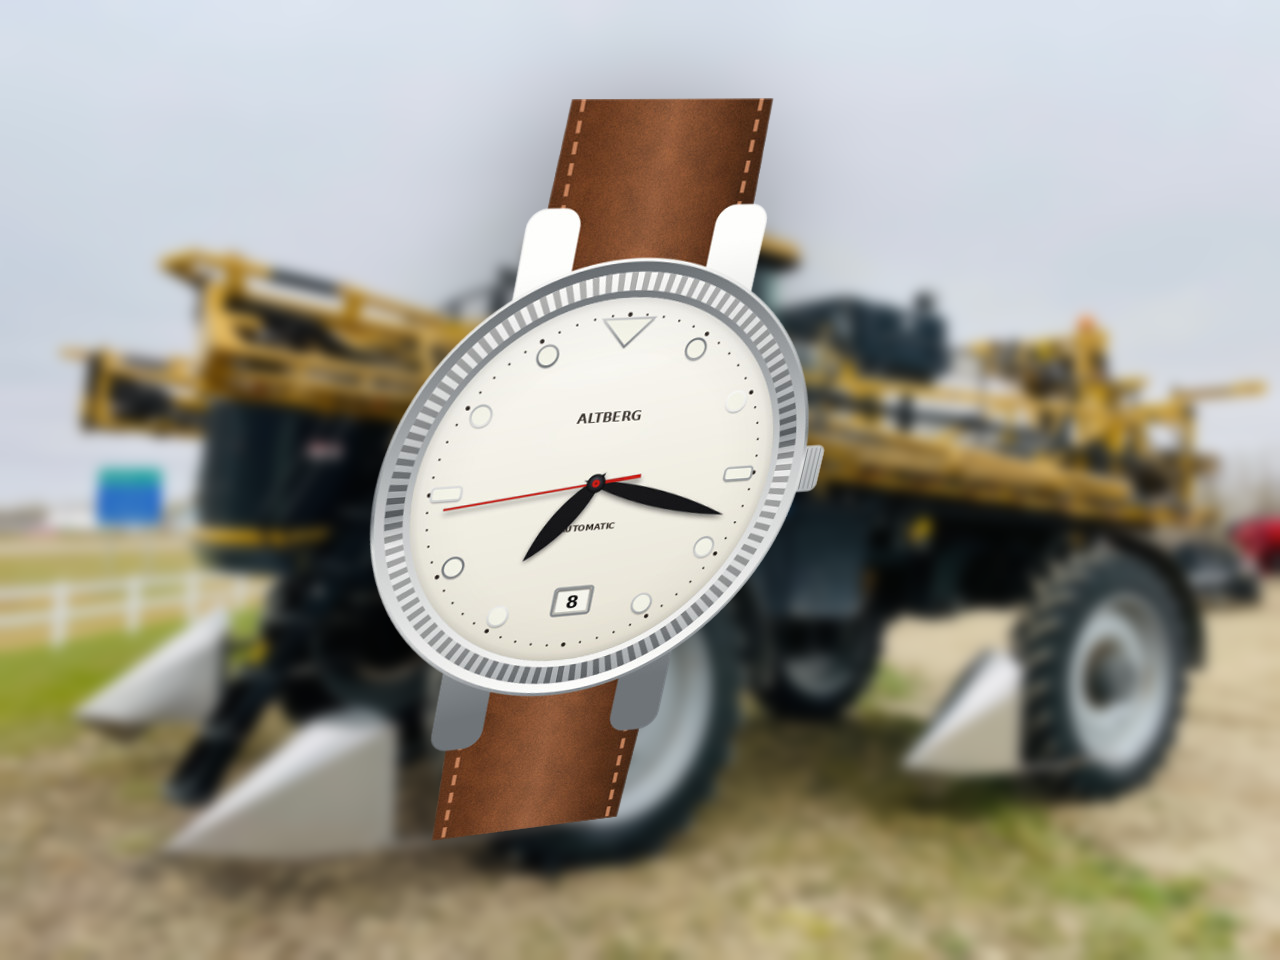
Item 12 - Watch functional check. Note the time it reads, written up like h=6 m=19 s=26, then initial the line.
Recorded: h=7 m=17 s=44
